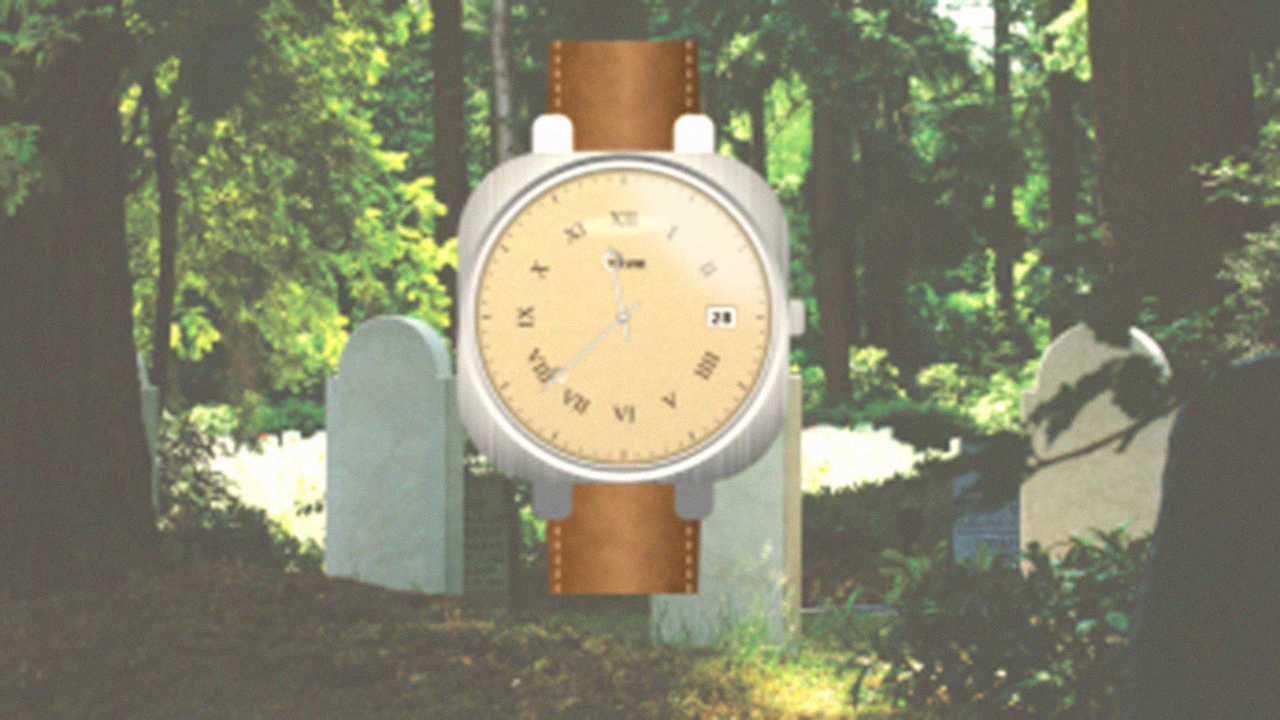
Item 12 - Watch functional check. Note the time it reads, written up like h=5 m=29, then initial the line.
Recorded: h=11 m=38
